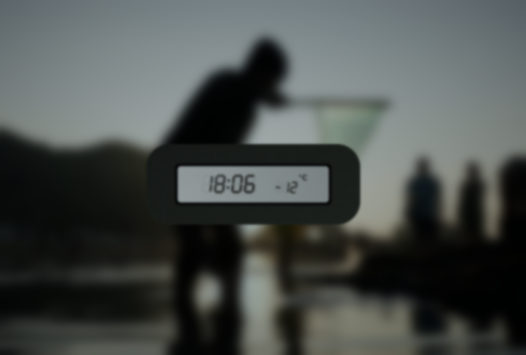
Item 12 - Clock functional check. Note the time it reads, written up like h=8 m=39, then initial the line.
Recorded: h=18 m=6
